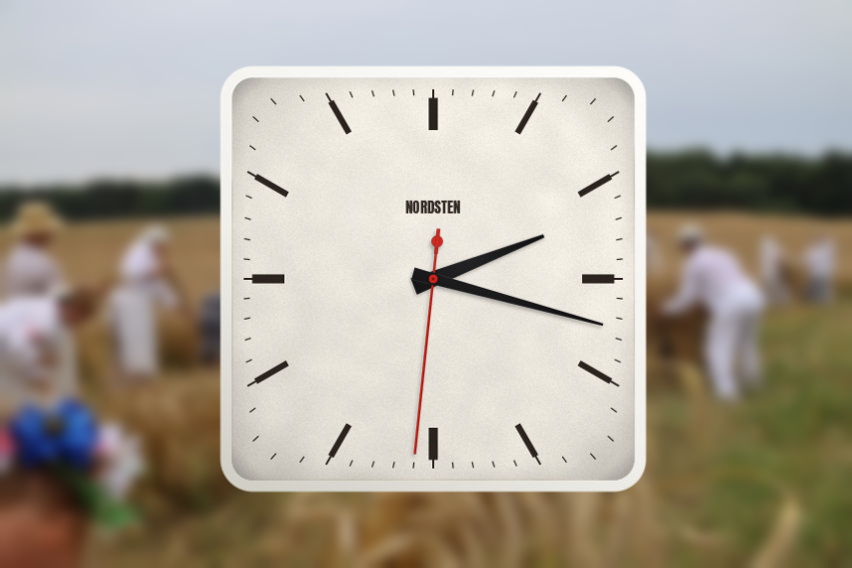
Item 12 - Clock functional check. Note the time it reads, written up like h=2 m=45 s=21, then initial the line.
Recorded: h=2 m=17 s=31
